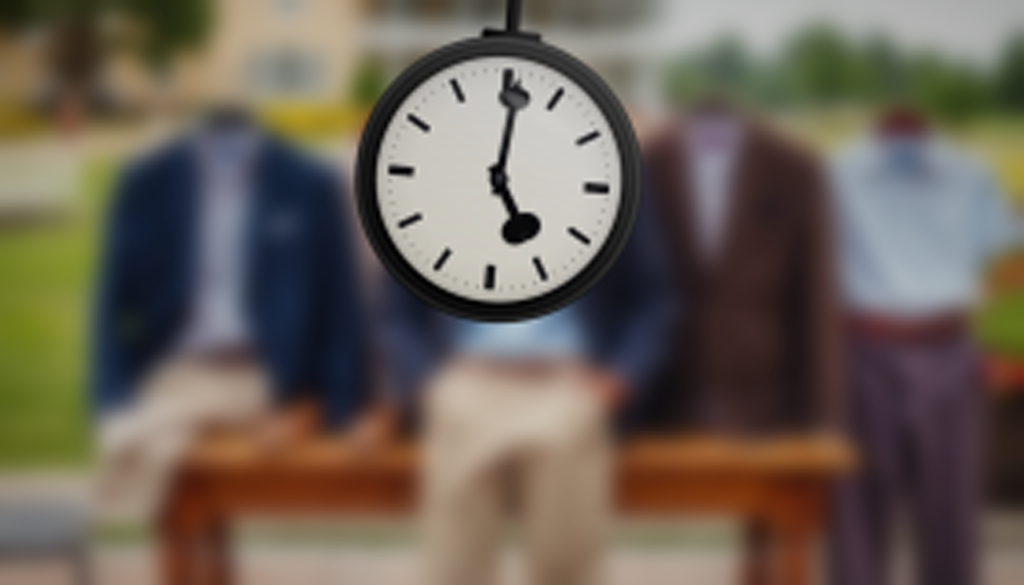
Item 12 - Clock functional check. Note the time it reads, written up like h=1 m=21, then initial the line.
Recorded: h=5 m=1
